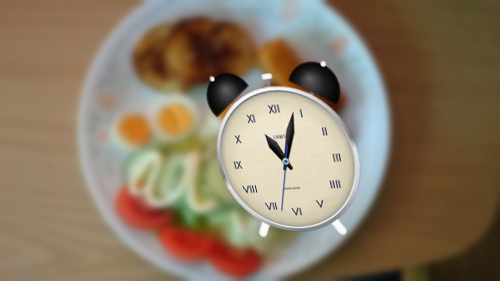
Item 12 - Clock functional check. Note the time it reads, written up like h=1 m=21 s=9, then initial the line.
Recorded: h=11 m=3 s=33
